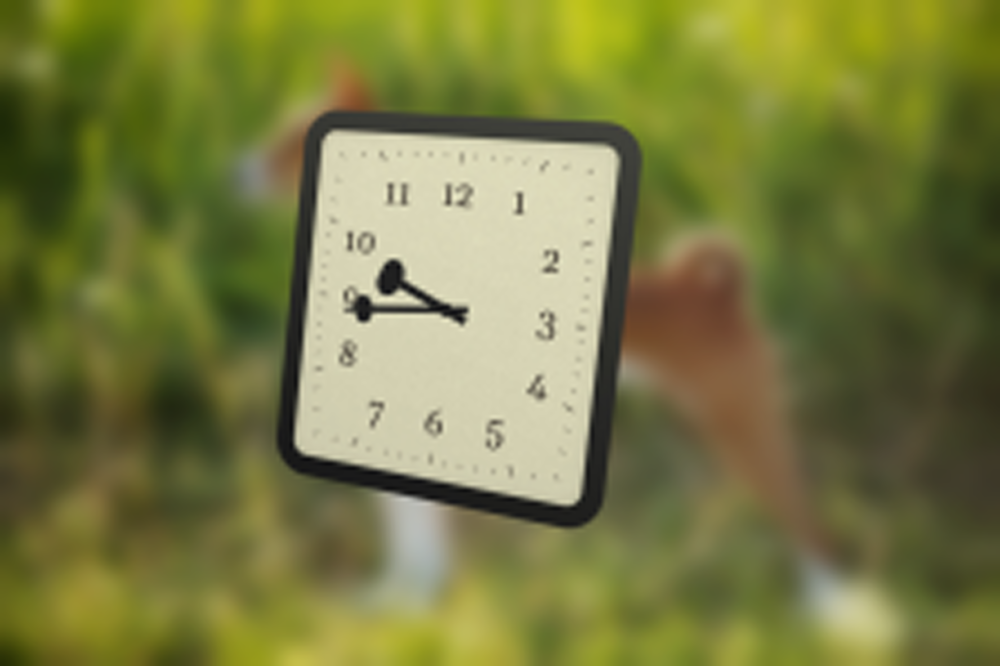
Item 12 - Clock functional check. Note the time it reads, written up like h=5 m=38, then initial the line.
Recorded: h=9 m=44
